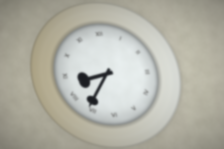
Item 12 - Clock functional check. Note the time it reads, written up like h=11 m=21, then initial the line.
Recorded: h=8 m=36
